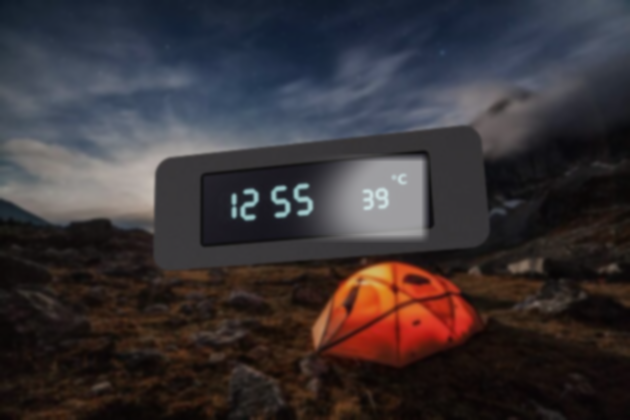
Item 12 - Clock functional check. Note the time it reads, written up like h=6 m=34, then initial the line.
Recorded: h=12 m=55
